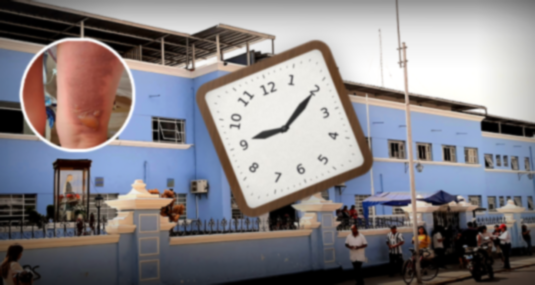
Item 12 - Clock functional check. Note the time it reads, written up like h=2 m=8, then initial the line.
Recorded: h=9 m=10
